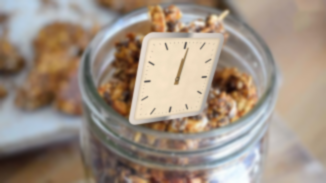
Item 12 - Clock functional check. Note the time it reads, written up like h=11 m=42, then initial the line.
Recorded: h=12 m=1
